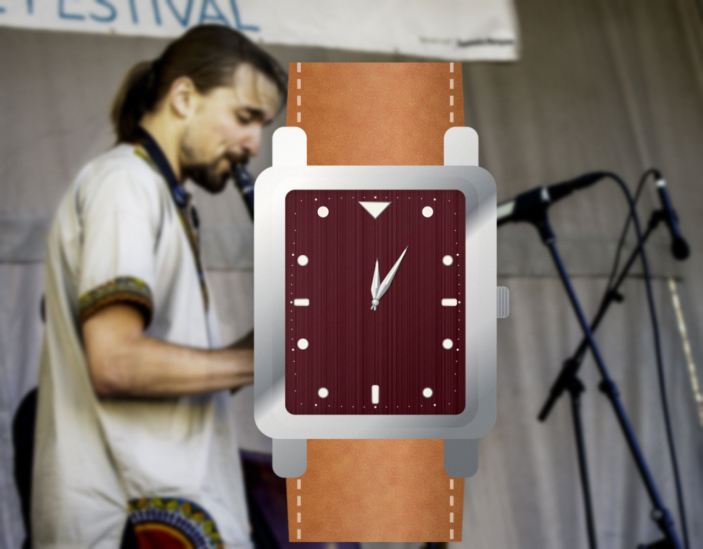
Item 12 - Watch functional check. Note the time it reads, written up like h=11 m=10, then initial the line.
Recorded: h=12 m=5
